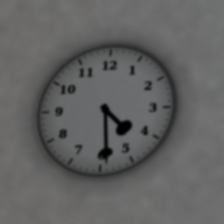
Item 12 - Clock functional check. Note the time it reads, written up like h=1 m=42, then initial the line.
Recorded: h=4 m=29
